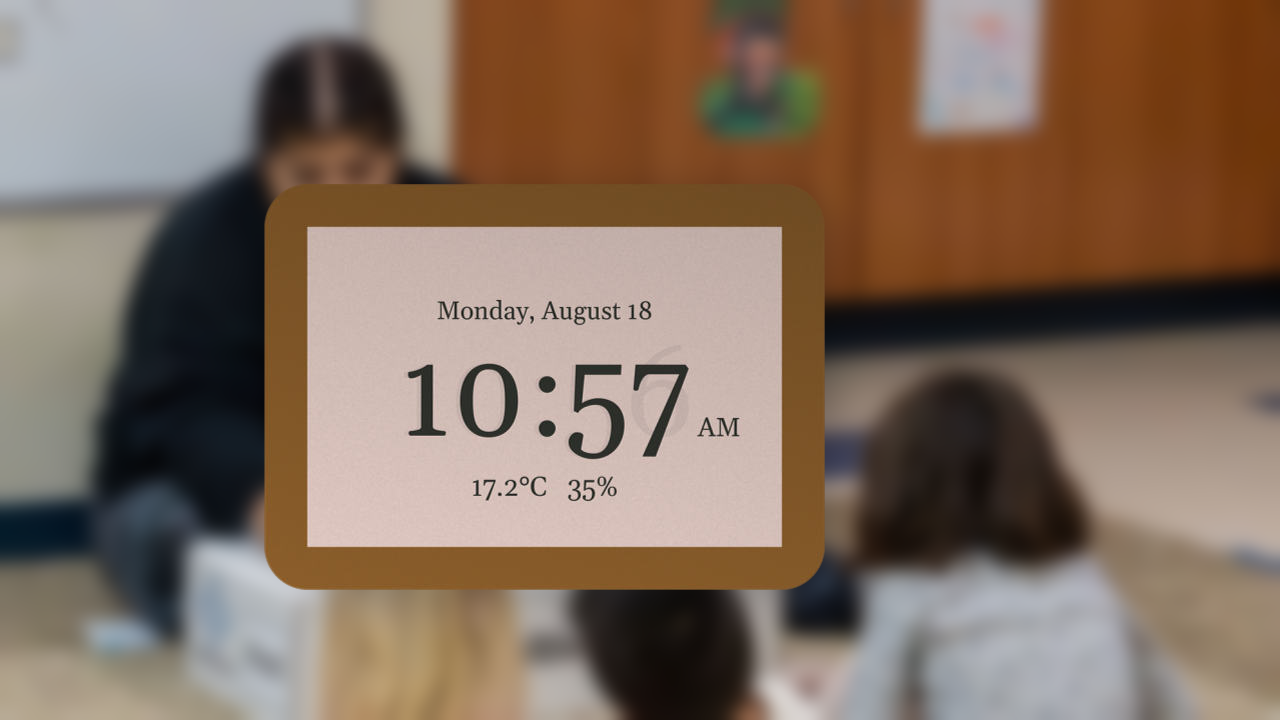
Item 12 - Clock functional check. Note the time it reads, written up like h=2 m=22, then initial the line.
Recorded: h=10 m=57
